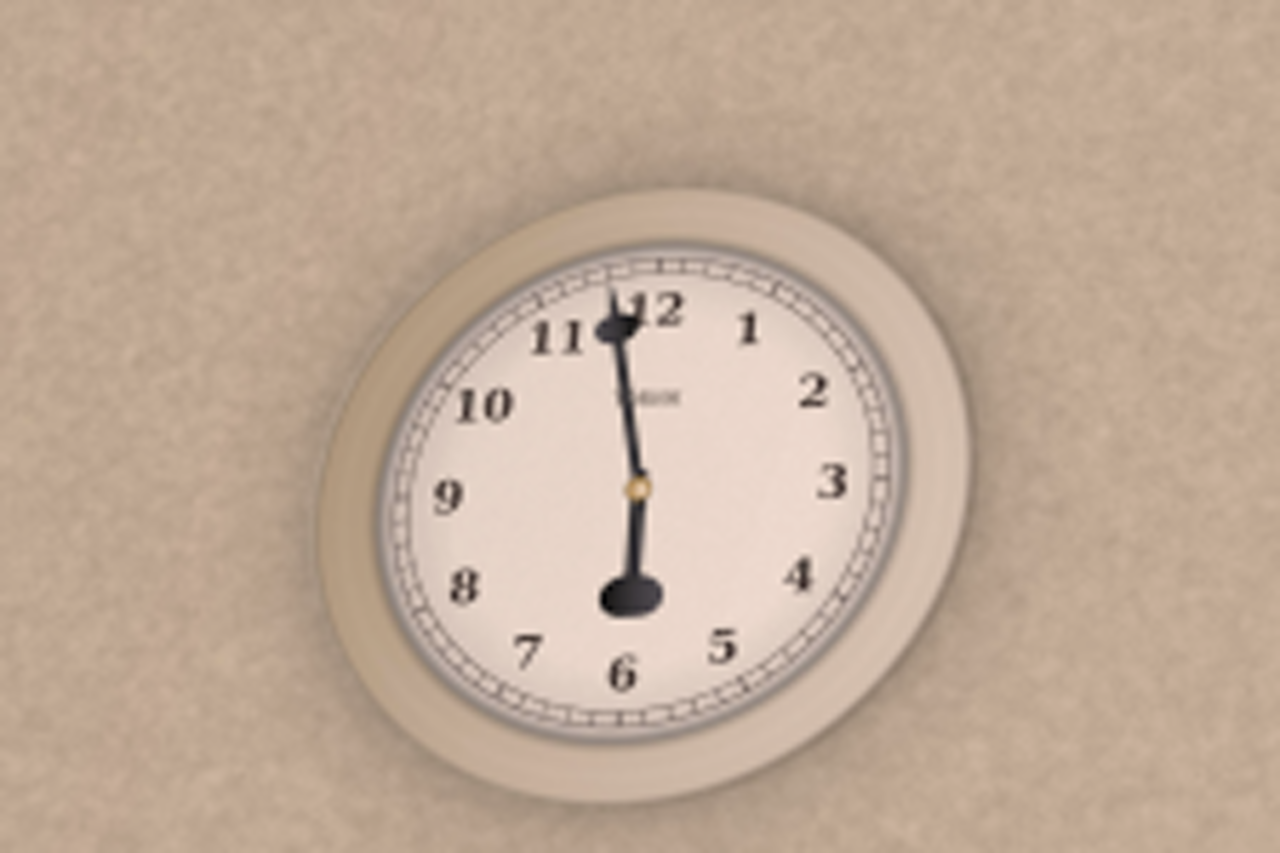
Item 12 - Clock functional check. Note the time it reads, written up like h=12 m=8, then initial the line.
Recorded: h=5 m=58
